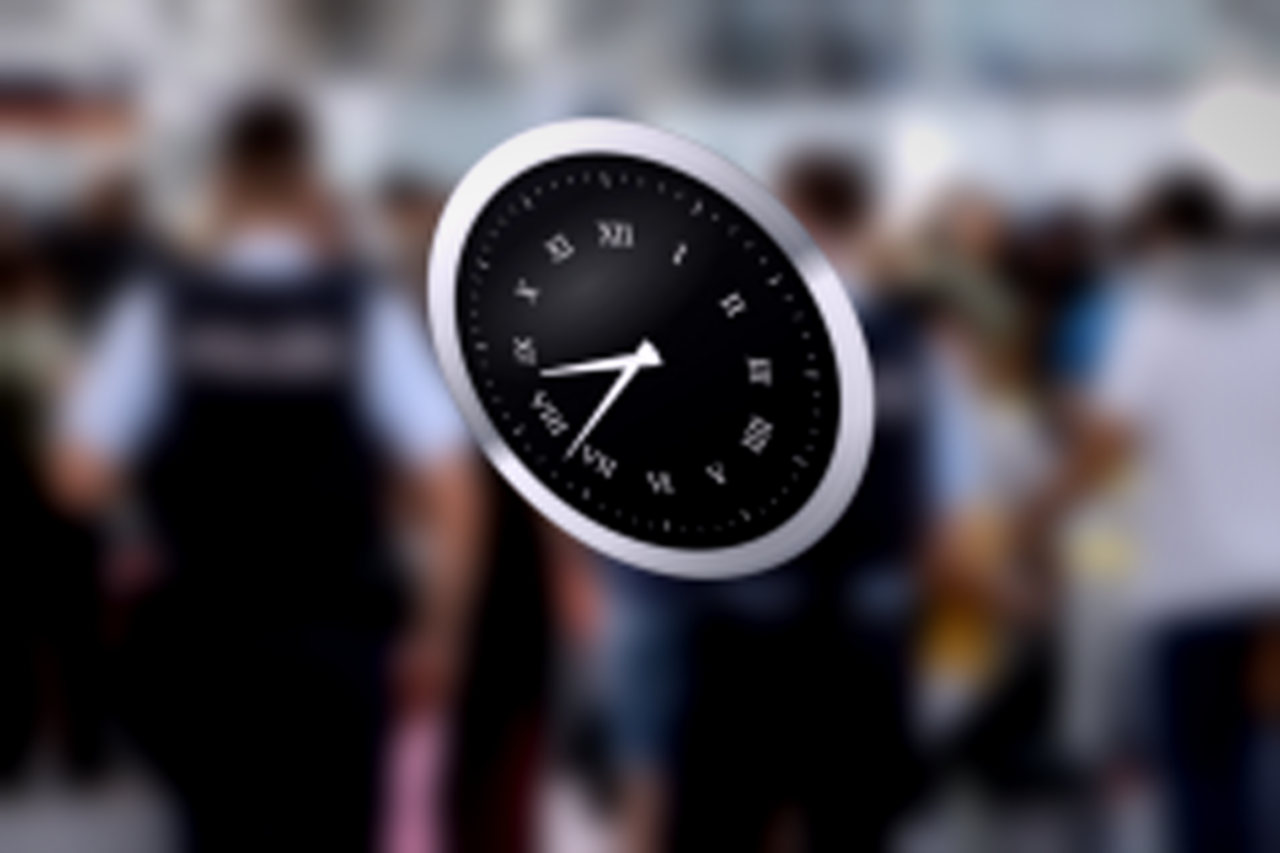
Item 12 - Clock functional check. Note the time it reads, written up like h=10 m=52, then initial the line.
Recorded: h=8 m=37
